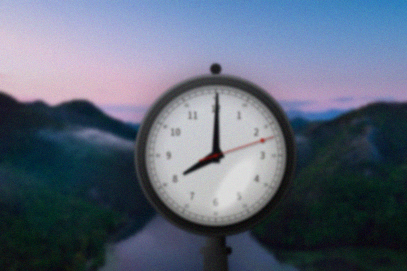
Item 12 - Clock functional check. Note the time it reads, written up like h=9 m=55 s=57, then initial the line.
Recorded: h=8 m=0 s=12
